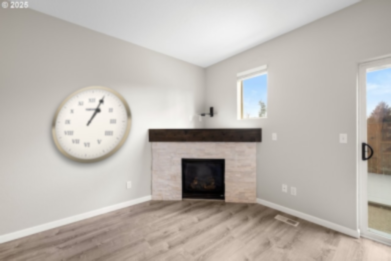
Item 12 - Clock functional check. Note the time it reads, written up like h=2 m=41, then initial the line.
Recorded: h=1 m=4
